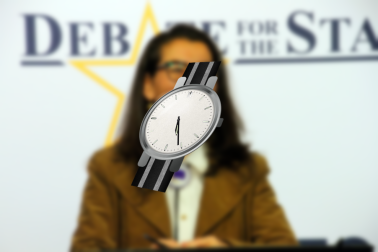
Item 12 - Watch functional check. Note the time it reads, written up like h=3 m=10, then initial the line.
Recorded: h=5 m=26
